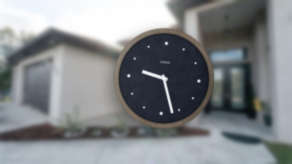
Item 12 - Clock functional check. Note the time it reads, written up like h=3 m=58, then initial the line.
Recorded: h=9 m=27
